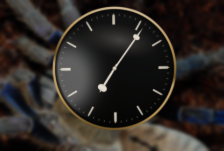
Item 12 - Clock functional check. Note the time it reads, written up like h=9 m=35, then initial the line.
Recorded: h=7 m=6
